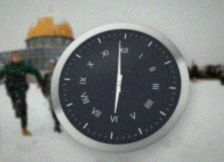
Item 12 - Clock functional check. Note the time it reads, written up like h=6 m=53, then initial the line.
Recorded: h=5 m=59
